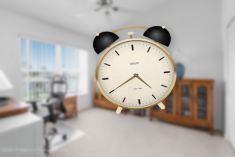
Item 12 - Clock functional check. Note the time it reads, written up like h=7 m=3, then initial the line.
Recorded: h=4 m=40
